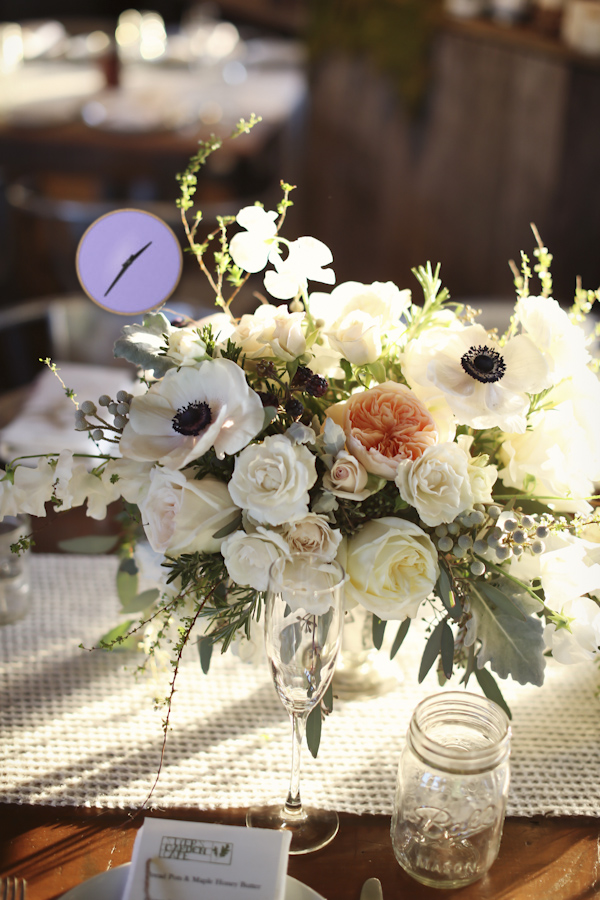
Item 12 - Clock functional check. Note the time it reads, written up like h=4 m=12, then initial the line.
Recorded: h=1 m=36
